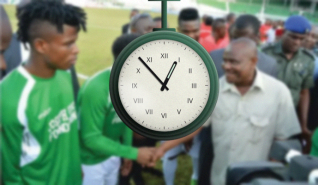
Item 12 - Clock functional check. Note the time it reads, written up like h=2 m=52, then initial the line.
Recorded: h=12 m=53
